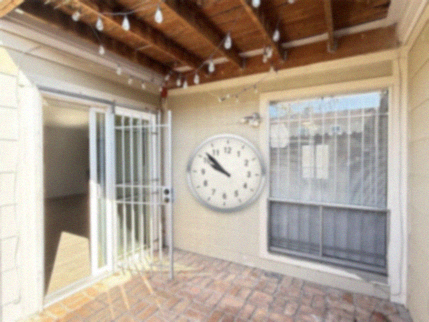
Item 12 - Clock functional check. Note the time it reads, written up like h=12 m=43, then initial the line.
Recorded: h=9 m=52
